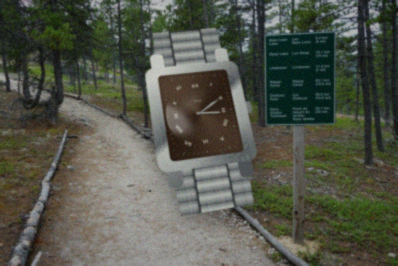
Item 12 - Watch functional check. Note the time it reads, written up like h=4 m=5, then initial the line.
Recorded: h=3 m=10
